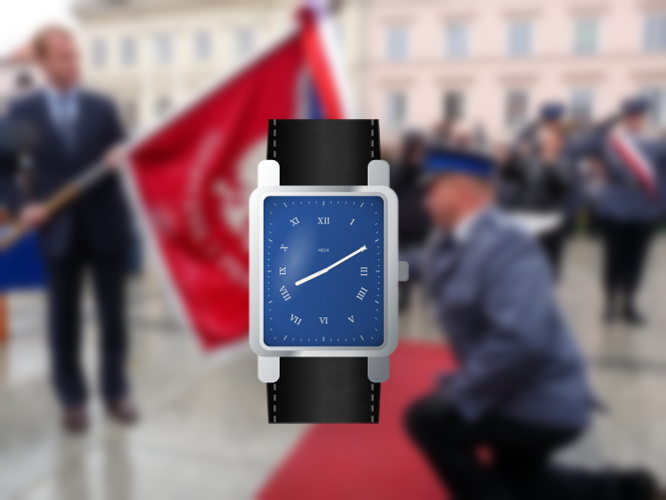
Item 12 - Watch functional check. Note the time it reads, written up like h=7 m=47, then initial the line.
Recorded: h=8 m=10
